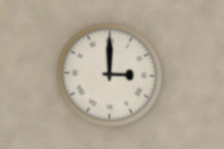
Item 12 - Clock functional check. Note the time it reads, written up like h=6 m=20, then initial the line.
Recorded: h=3 m=0
